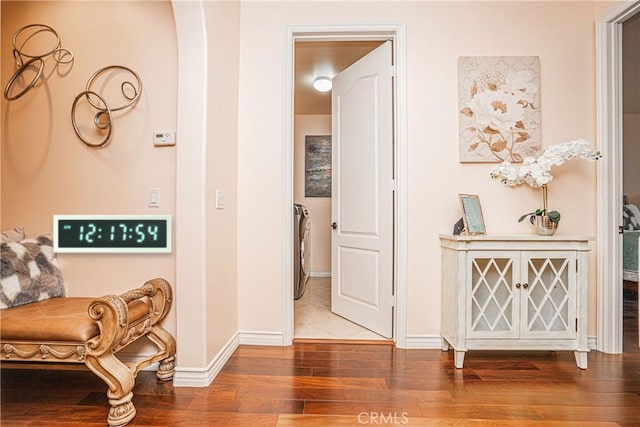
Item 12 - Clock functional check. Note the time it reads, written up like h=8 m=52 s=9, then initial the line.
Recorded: h=12 m=17 s=54
